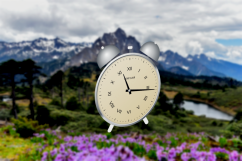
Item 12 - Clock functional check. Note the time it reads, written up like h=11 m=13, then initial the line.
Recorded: h=11 m=16
